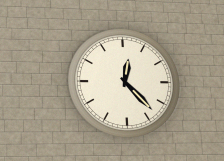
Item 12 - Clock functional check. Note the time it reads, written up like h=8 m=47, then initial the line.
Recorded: h=12 m=23
